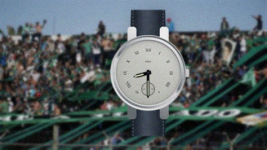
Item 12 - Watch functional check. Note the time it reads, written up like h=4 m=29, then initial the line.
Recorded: h=8 m=30
